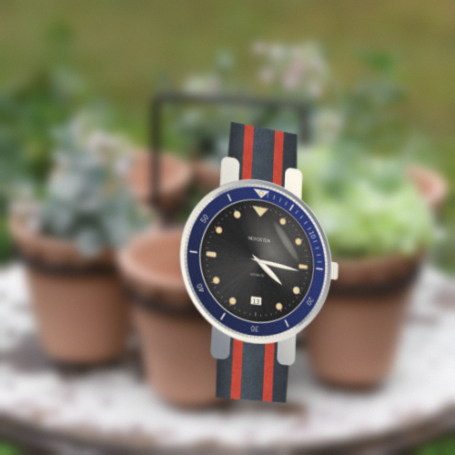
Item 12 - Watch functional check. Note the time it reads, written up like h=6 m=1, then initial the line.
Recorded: h=4 m=16
